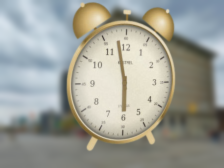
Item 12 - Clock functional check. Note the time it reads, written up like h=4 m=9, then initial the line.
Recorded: h=5 m=58
